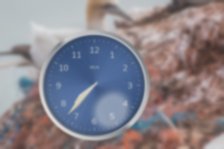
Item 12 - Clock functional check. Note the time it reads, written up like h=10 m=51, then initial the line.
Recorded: h=7 m=37
